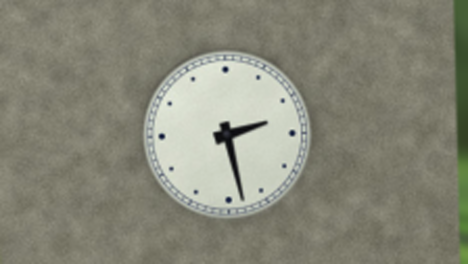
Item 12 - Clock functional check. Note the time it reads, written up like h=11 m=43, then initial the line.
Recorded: h=2 m=28
